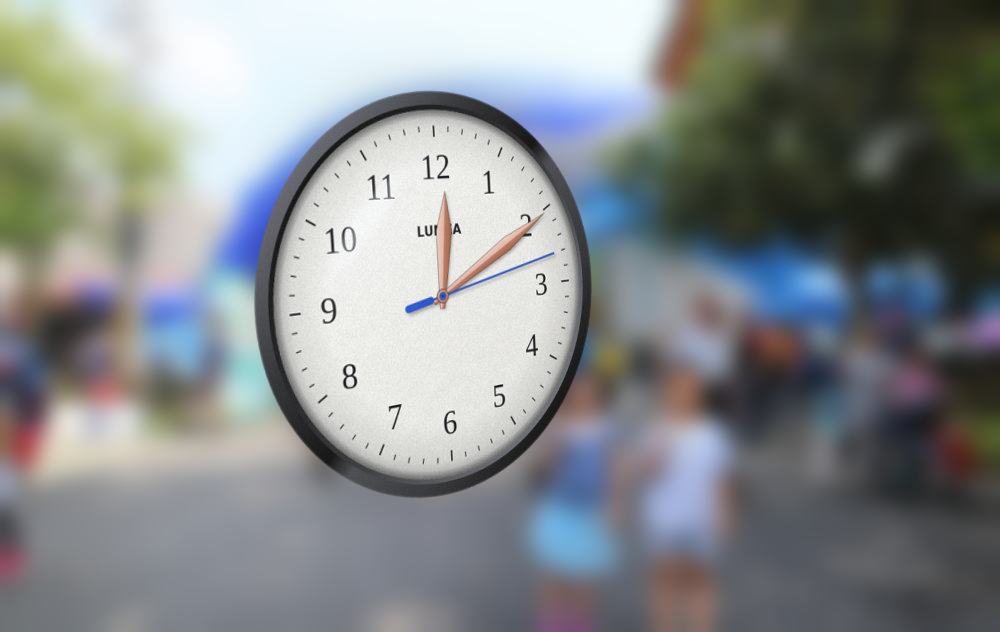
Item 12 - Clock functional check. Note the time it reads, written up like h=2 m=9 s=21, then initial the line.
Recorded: h=12 m=10 s=13
